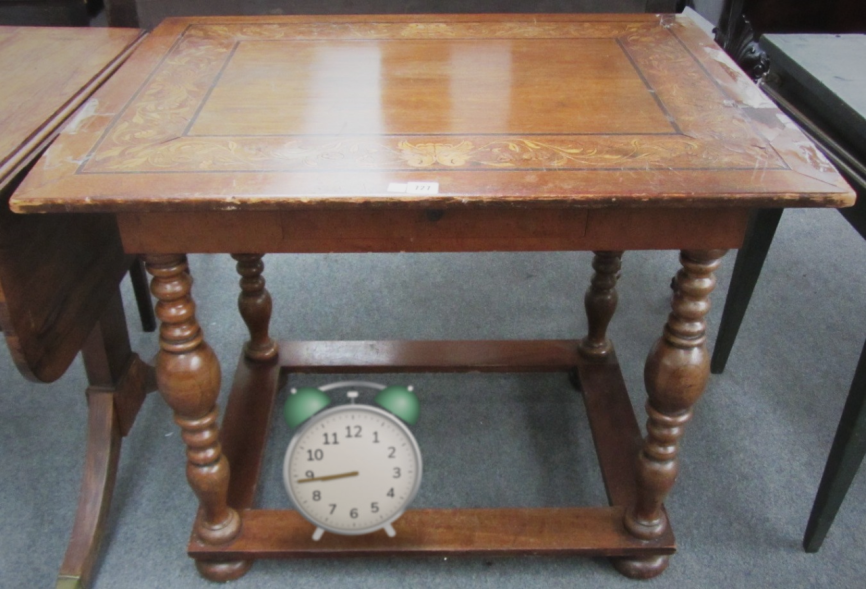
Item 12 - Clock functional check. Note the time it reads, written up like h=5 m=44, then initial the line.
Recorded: h=8 m=44
